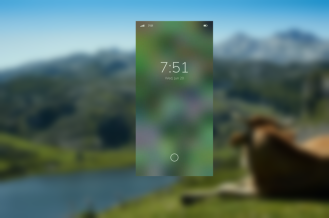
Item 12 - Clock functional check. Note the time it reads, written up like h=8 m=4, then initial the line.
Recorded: h=7 m=51
